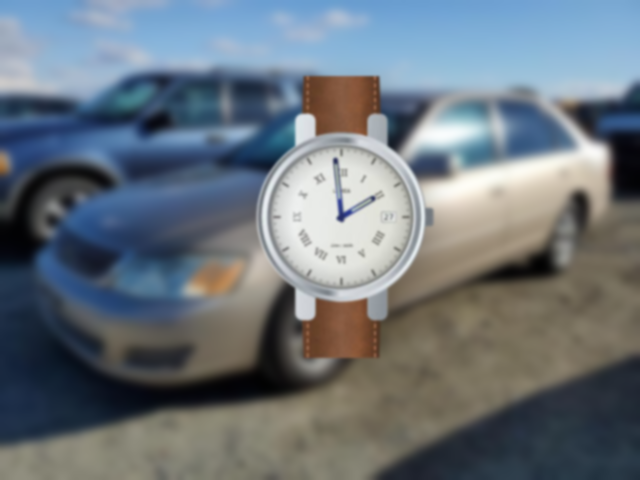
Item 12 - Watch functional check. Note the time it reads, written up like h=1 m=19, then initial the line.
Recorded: h=1 m=59
